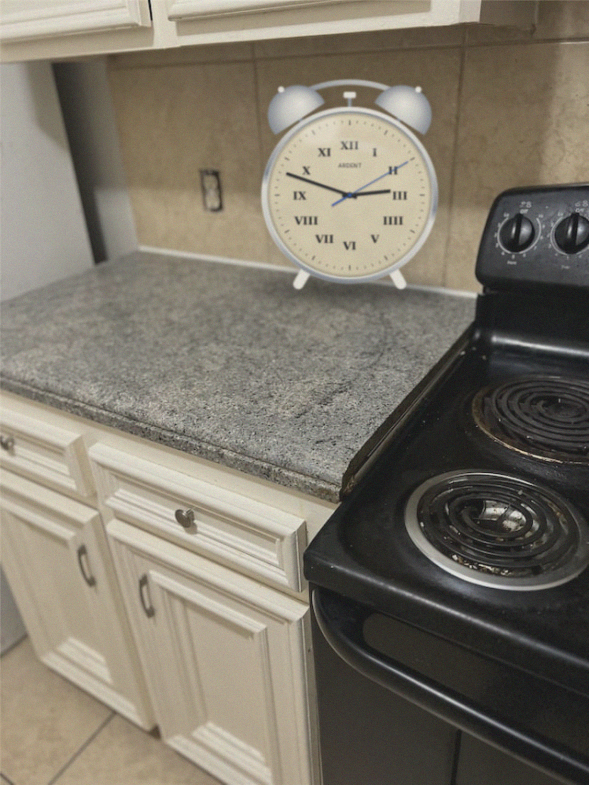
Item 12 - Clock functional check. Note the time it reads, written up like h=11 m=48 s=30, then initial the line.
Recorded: h=2 m=48 s=10
